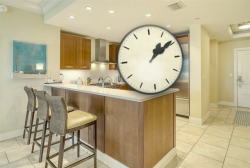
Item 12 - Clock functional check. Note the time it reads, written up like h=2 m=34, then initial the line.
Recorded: h=1 m=9
